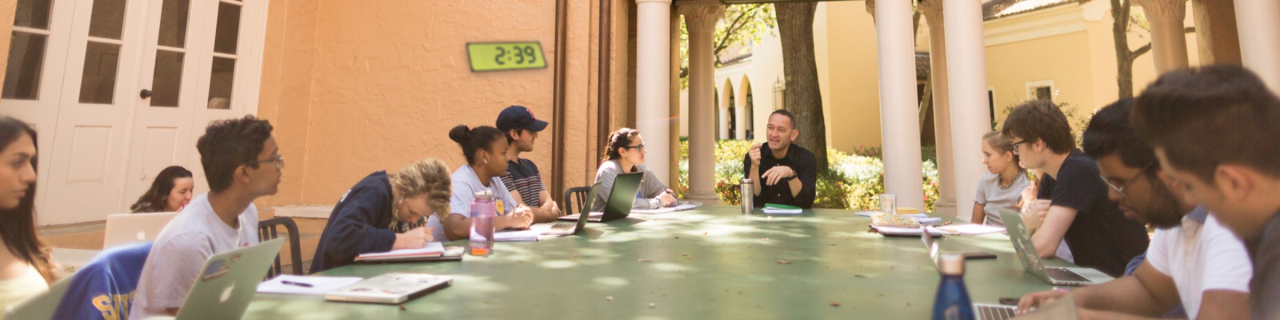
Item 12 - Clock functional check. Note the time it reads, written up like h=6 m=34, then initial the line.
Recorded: h=2 m=39
